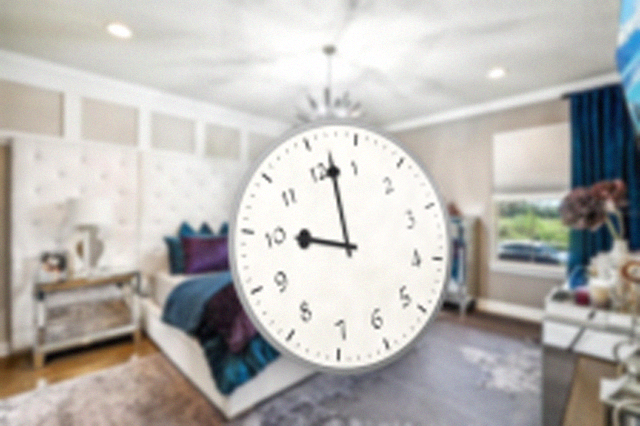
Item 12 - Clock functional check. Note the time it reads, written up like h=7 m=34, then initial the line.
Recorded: h=10 m=2
